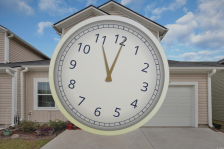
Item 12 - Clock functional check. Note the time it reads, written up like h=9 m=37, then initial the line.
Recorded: h=11 m=1
